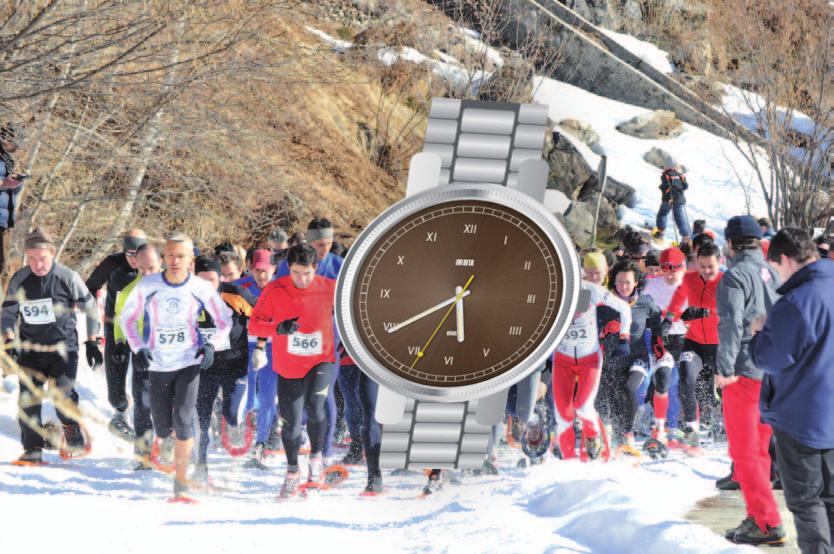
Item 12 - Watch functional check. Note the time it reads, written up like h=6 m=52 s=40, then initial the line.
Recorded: h=5 m=39 s=34
